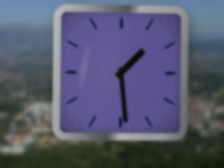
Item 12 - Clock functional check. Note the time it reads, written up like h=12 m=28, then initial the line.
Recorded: h=1 m=29
